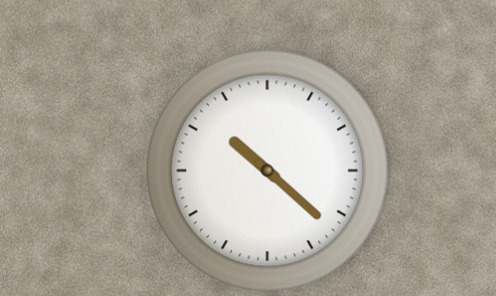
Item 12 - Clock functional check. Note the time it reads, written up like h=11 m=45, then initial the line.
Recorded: h=10 m=22
